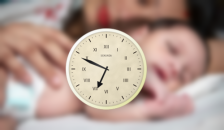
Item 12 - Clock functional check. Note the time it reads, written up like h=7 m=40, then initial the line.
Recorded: h=6 m=49
